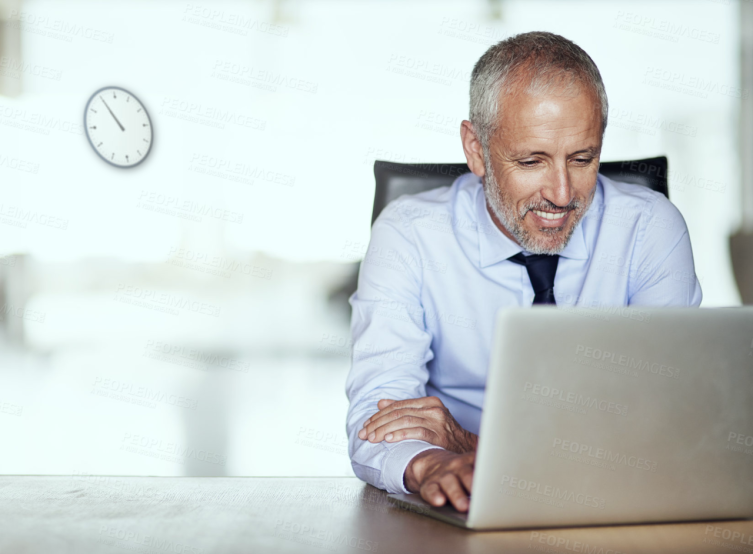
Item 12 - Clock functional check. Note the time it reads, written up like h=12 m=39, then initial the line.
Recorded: h=10 m=55
